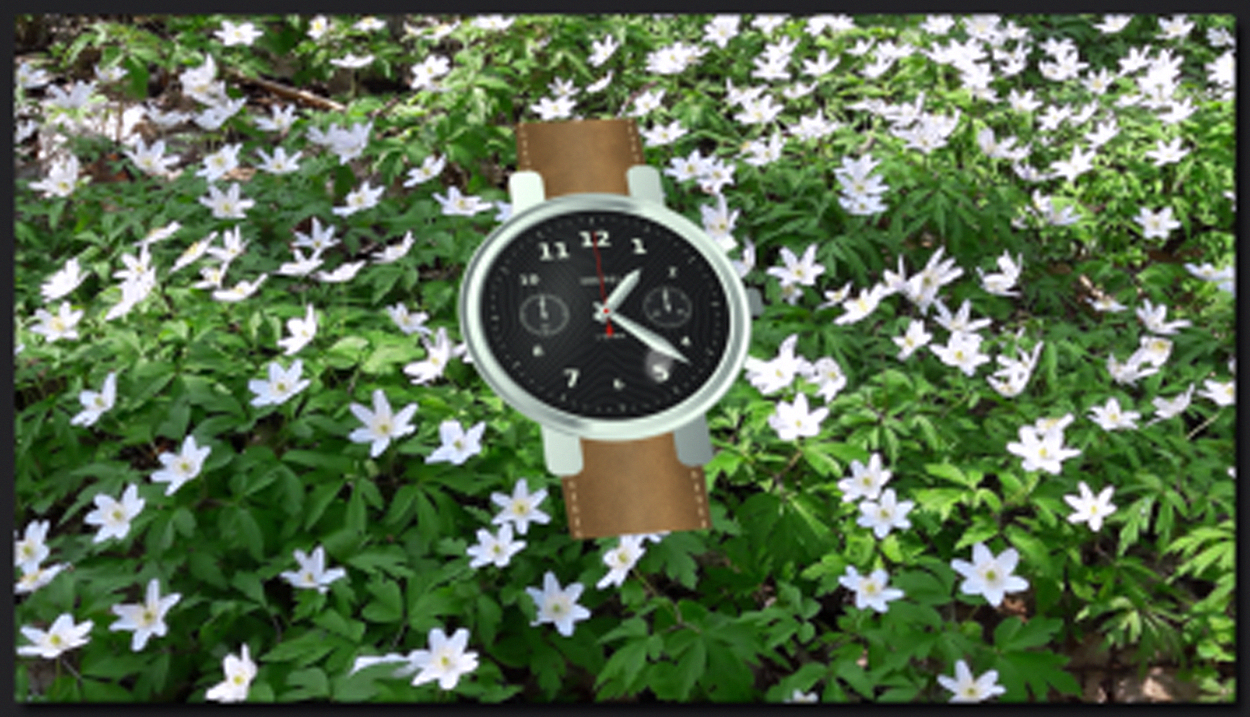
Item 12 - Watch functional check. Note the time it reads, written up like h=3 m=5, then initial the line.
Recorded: h=1 m=22
